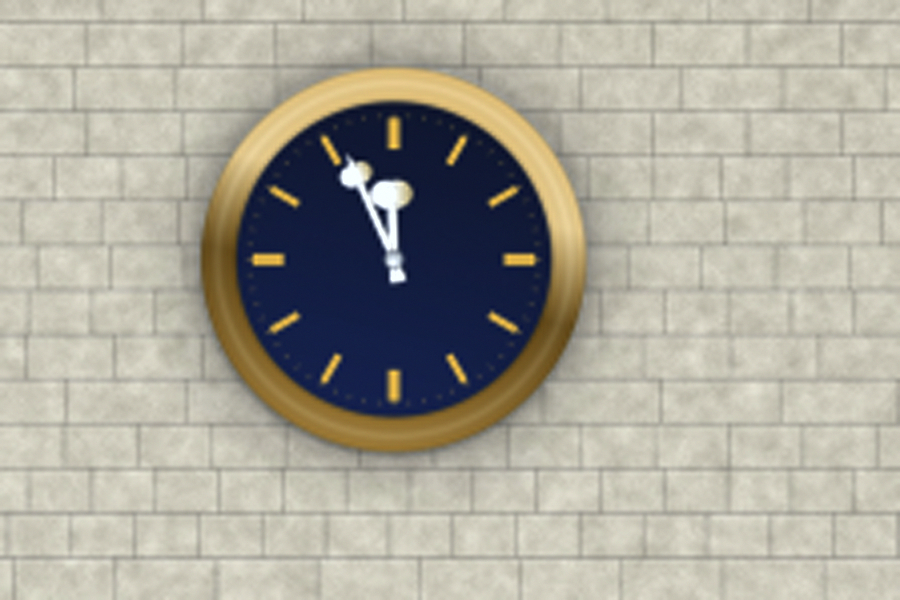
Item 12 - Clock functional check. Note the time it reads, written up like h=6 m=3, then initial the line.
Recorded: h=11 m=56
